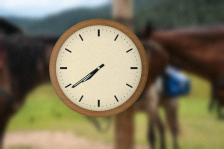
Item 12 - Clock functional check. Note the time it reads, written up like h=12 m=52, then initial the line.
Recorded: h=7 m=39
